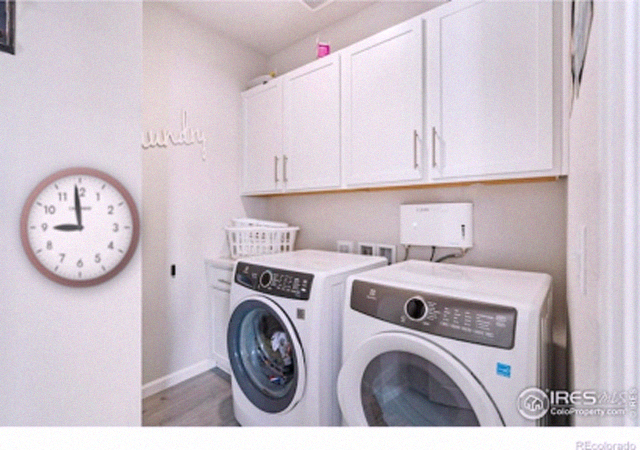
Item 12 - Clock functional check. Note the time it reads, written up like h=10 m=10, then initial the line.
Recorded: h=8 m=59
